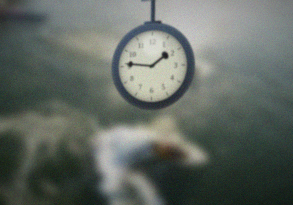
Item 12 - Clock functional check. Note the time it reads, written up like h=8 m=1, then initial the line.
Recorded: h=1 m=46
